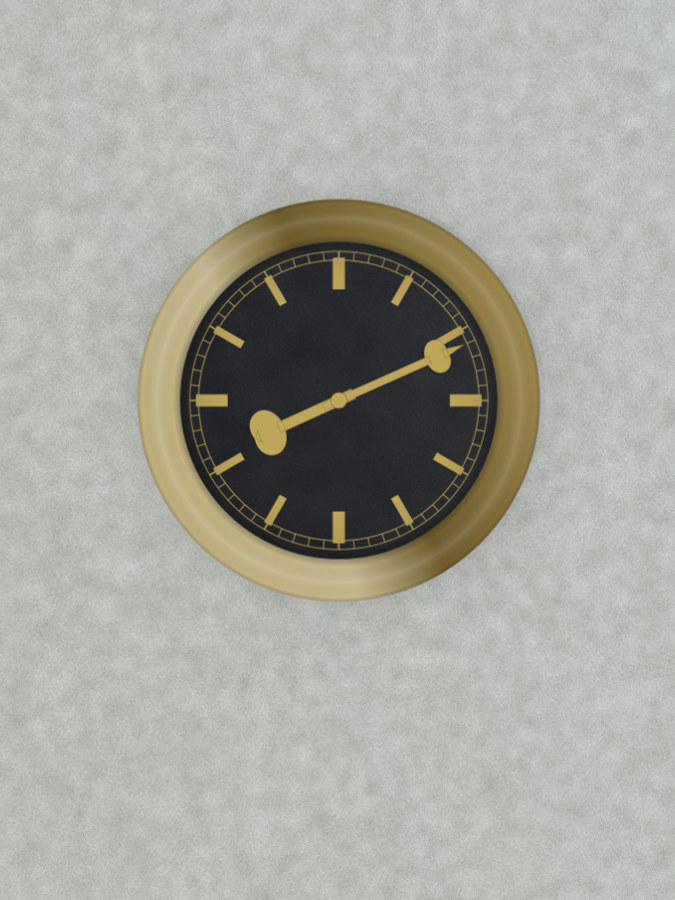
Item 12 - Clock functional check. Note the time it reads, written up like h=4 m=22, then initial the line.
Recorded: h=8 m=11
